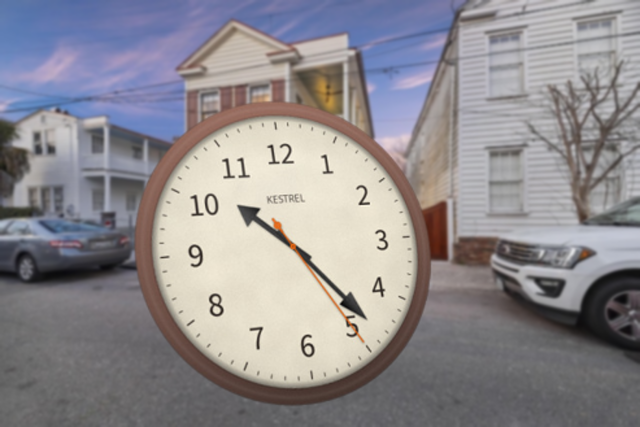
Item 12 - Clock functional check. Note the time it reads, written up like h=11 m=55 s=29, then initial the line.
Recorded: h=10 m=23 s=25
